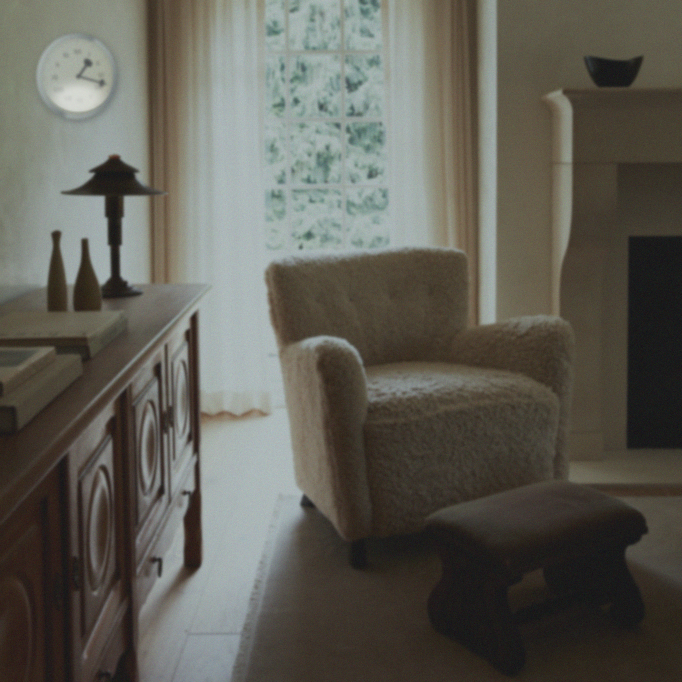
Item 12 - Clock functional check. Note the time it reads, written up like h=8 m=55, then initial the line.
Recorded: h=1 m=18
